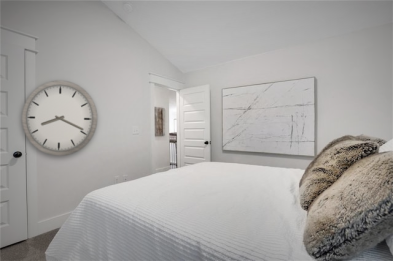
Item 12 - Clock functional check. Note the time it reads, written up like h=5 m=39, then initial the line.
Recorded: h=8 m=19
